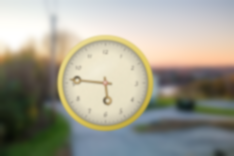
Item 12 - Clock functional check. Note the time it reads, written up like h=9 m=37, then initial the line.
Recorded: h=5 m=46
